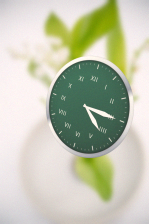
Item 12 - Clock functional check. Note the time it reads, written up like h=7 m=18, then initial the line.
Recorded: h=4 m=15
